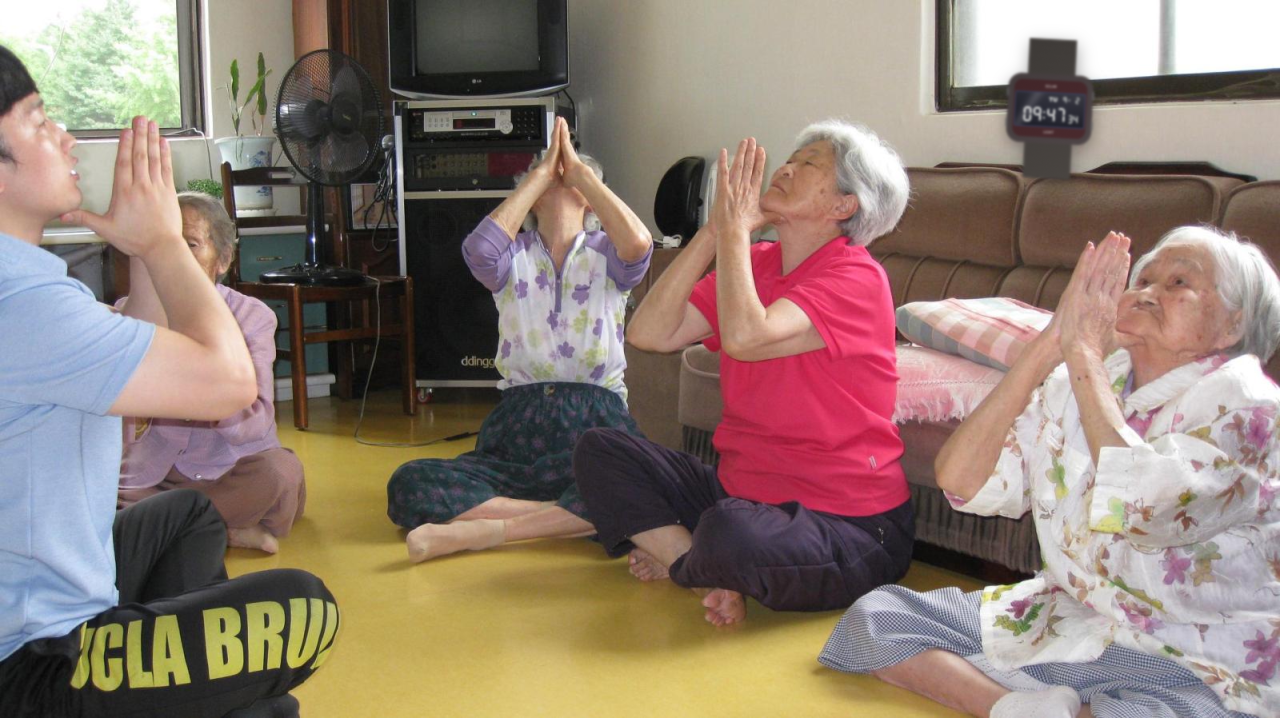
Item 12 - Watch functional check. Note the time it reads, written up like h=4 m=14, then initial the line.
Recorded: h=9 m=47
